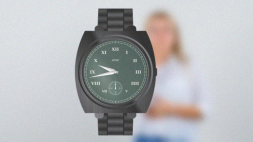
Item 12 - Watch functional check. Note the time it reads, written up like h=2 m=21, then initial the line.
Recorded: h=9 m=43
